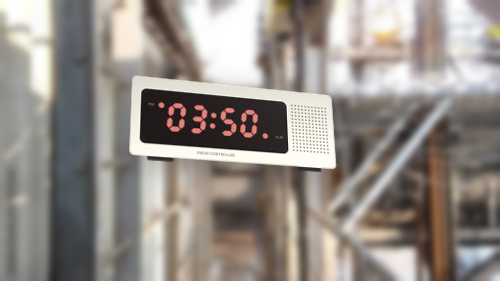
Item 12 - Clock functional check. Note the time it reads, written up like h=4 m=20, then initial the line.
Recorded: h=3 m=50
